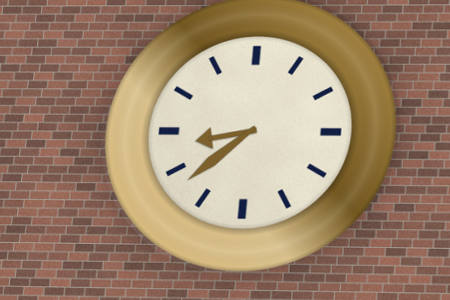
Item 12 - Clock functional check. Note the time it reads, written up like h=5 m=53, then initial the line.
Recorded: h=8 m=38
